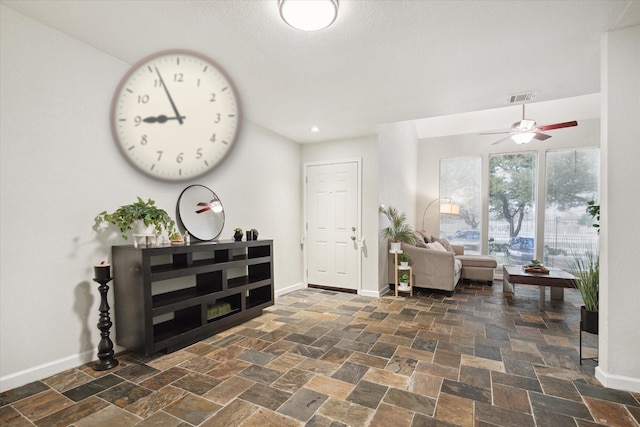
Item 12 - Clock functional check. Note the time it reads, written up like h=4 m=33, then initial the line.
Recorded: h=8 m=56
